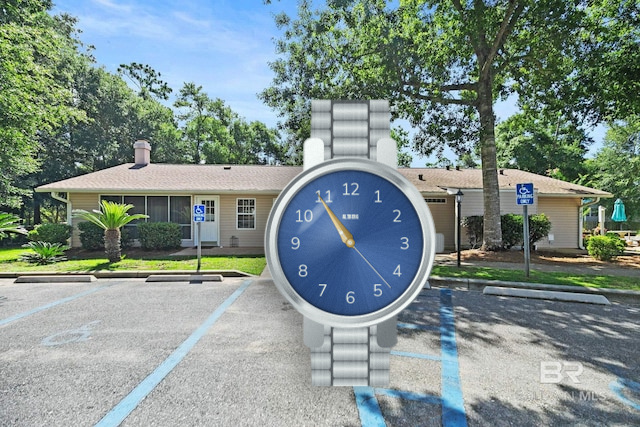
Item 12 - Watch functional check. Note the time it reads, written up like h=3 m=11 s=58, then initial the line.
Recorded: h=10 m=54 s=23
